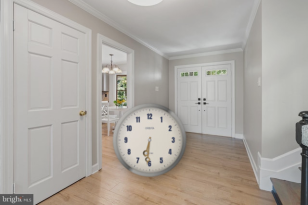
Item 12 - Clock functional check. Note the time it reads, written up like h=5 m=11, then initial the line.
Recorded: h=6 m=31
